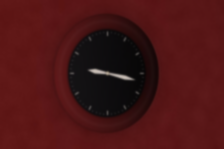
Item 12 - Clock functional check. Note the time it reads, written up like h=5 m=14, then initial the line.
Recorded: h=9 m=17
